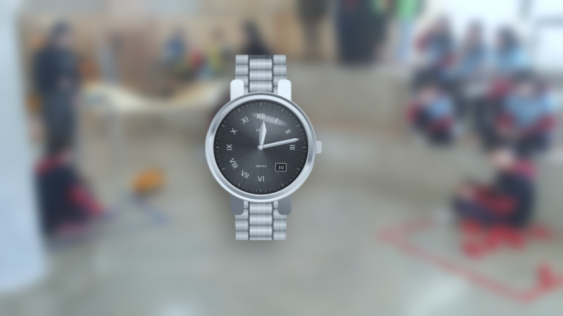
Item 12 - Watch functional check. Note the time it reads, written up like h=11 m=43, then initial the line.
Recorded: h=12 m=13
